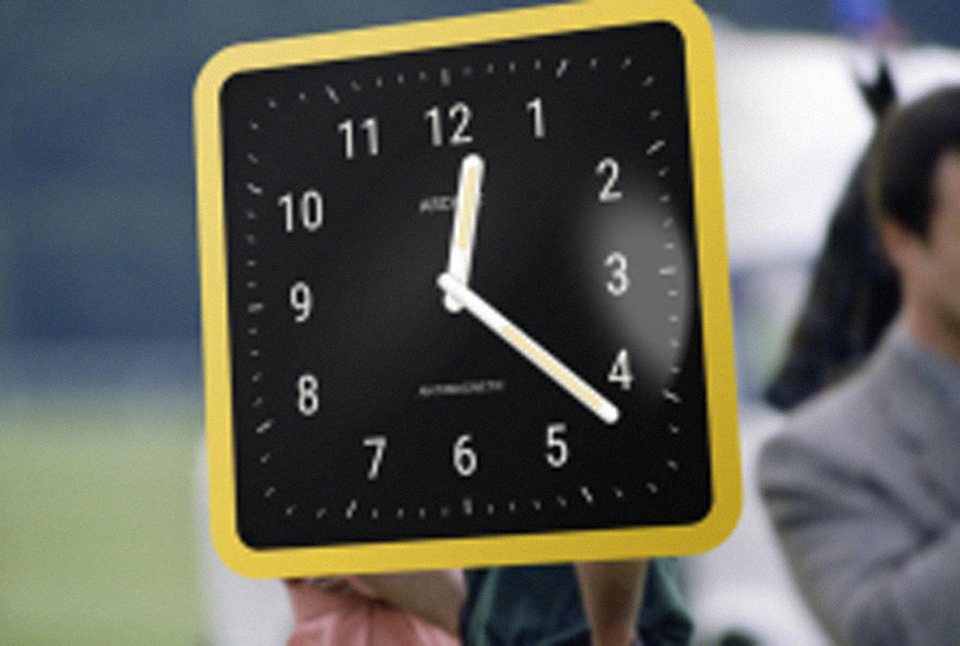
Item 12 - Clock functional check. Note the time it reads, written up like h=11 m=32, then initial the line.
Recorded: h=12 m=22
